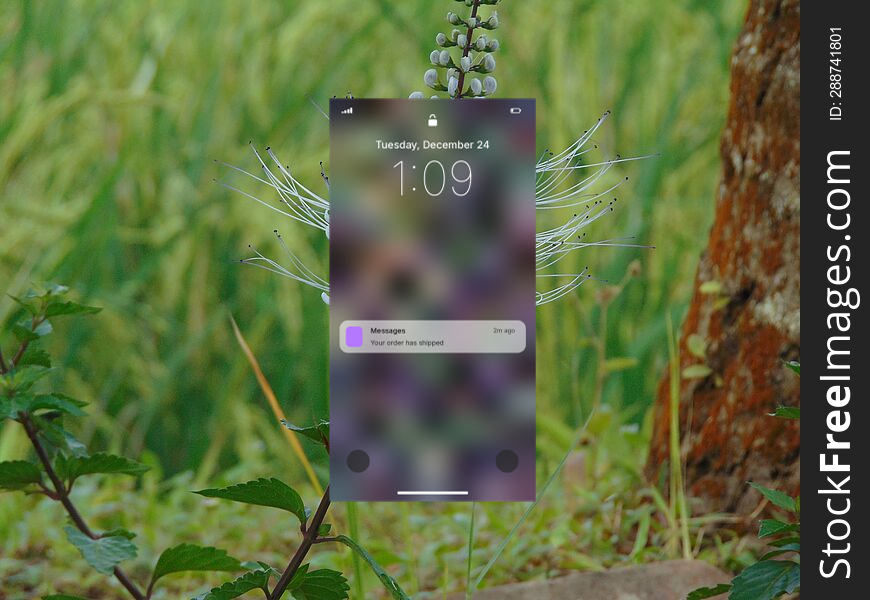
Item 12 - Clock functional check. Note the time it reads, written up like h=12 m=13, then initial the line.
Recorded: h=1 m=9
